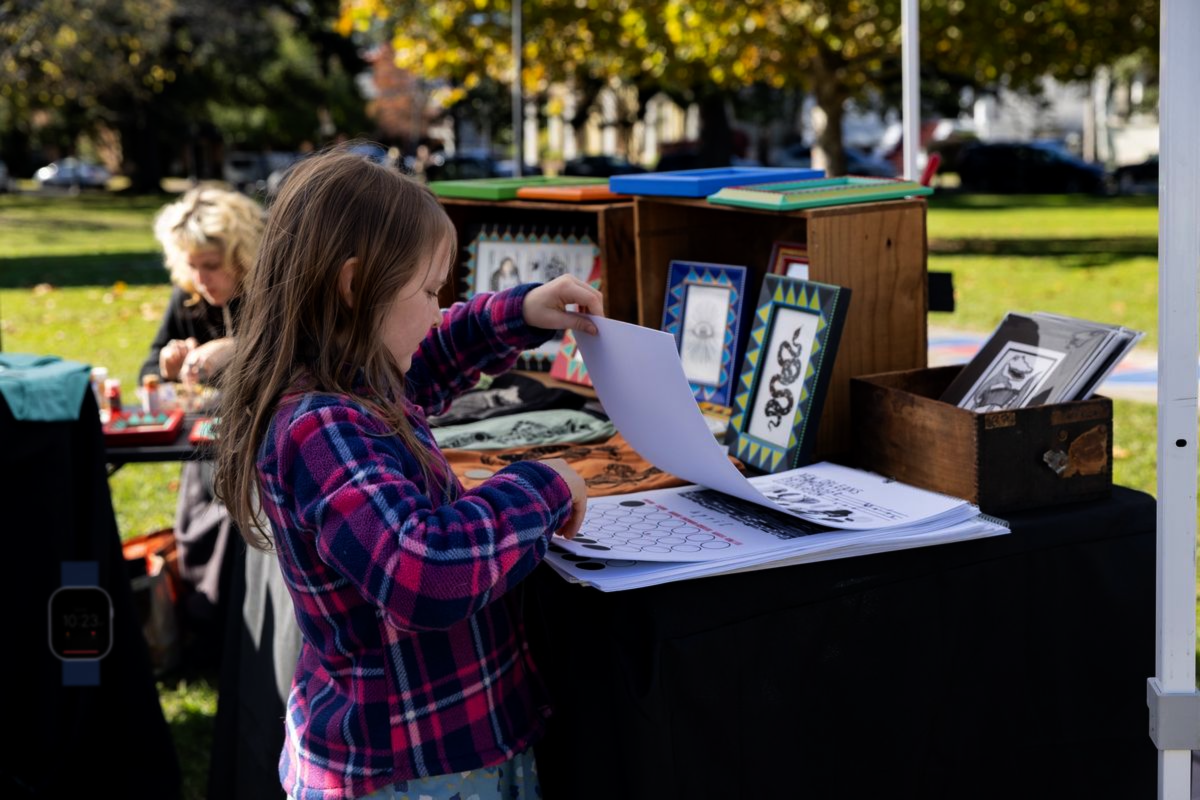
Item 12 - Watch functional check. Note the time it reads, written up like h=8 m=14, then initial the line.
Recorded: h=10 m=23
